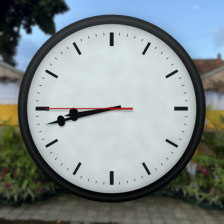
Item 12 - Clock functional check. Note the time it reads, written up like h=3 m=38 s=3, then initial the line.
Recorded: h=8 m=42 s=45
